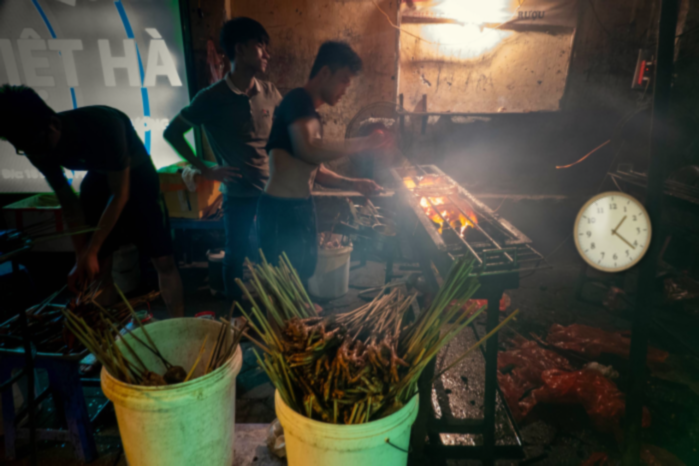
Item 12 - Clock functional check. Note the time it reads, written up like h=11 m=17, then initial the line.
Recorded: h=1 m=22
